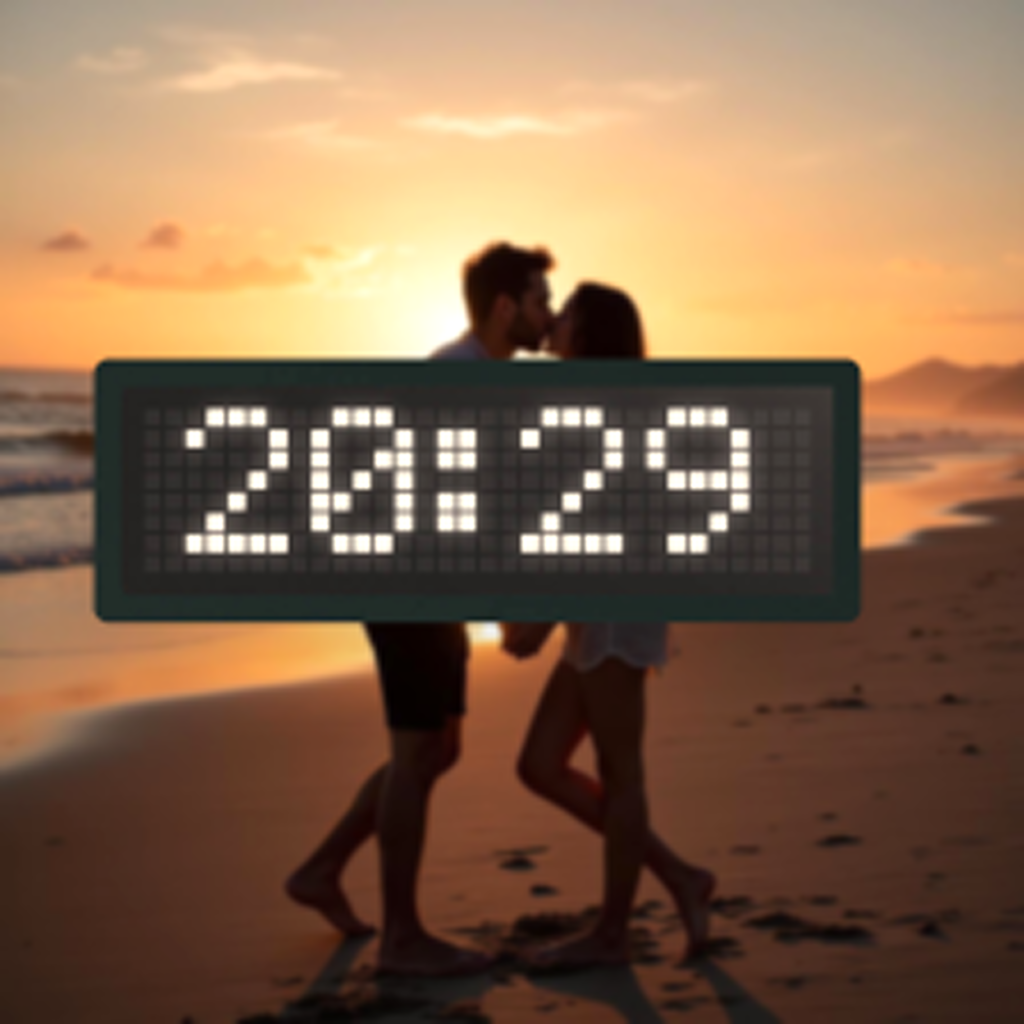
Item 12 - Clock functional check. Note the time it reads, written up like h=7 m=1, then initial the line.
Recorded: h=20 m=29
